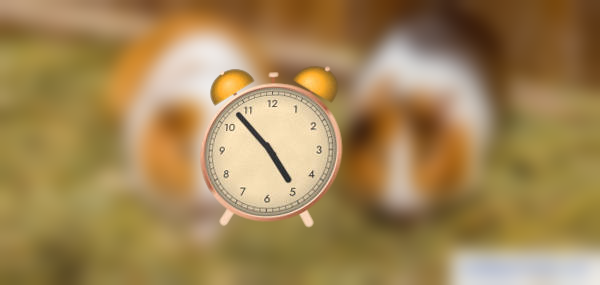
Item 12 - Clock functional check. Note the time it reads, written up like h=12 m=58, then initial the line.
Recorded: h=4 m=53
